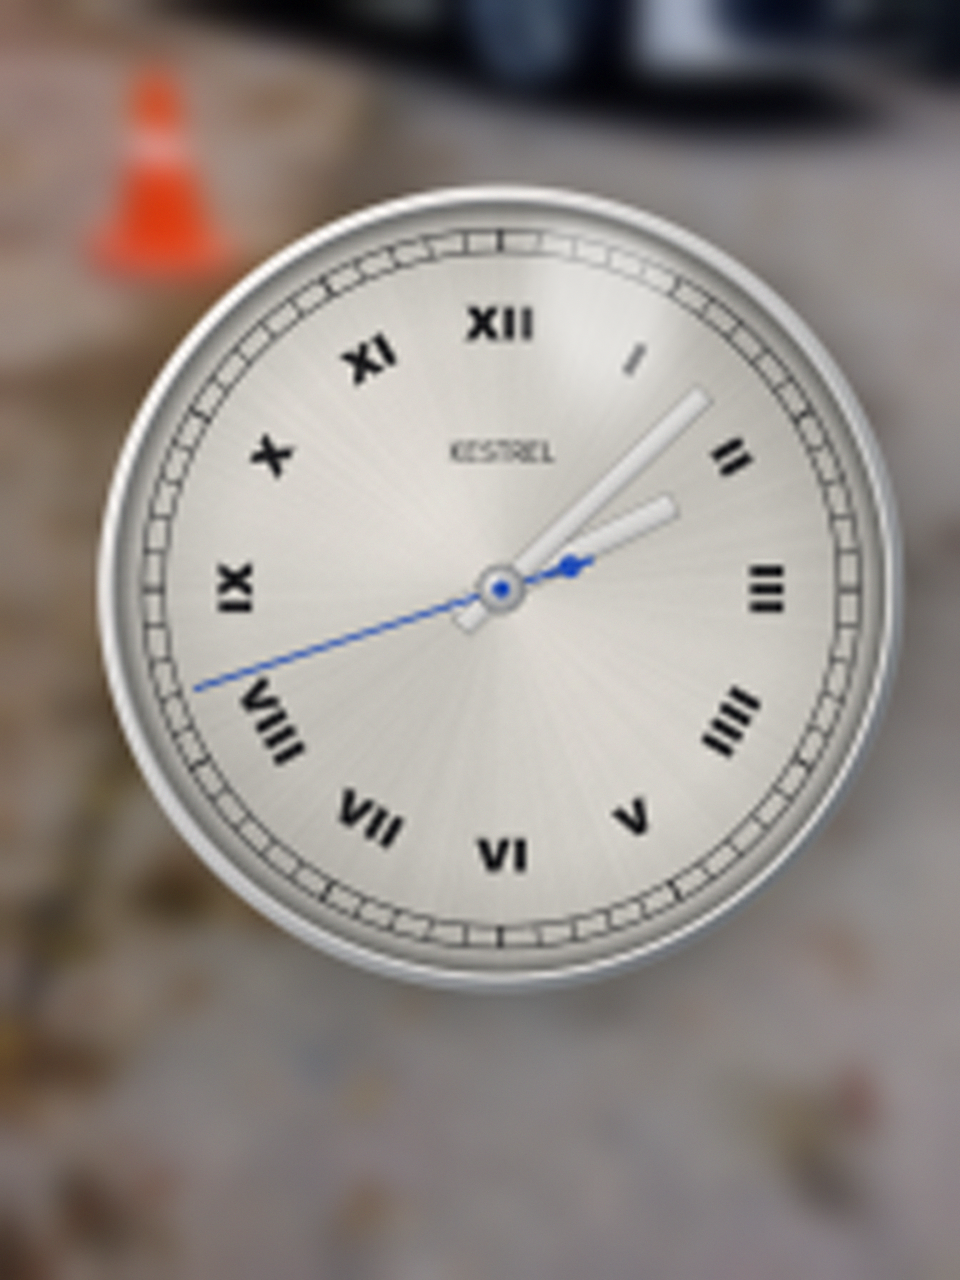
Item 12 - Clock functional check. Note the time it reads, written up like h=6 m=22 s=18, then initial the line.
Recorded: h=2 m=7 s=42
